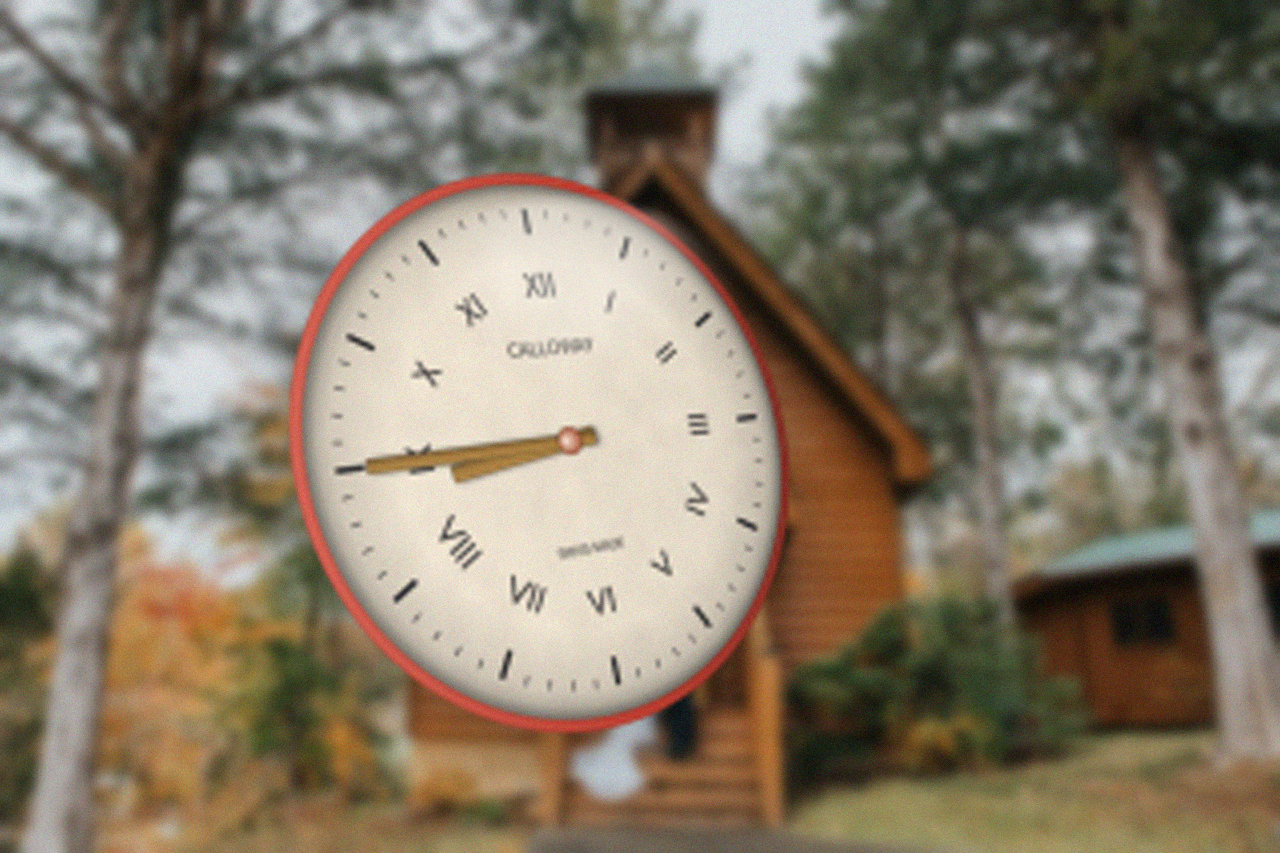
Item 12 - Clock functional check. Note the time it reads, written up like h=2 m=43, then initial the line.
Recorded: h=8 m=45
